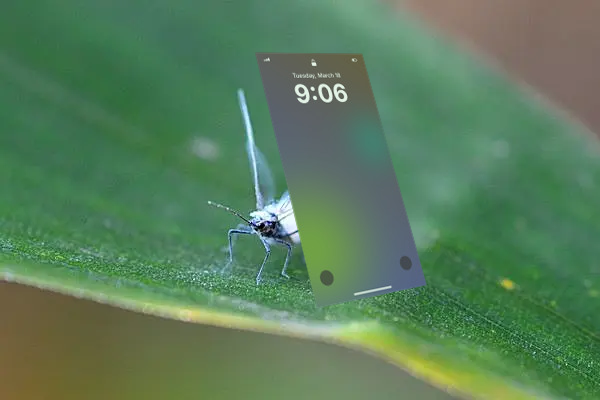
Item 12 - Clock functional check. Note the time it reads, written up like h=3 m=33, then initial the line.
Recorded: h=9 m=6
